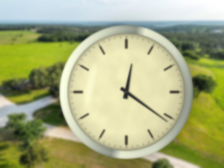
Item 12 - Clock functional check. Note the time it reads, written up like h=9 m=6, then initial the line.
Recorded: h=12 m=21
